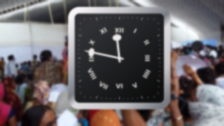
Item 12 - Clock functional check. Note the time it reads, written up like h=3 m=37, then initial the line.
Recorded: h=11 m=47
